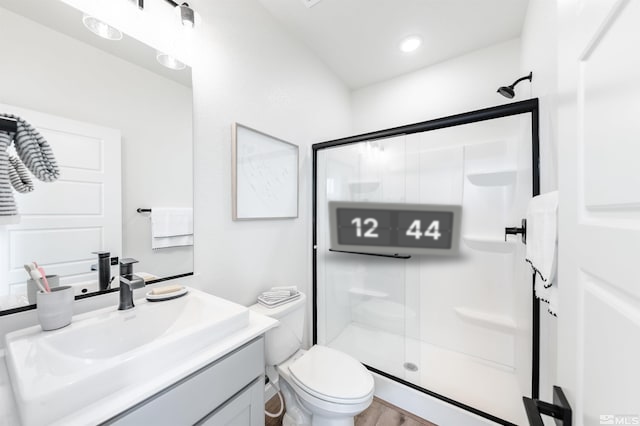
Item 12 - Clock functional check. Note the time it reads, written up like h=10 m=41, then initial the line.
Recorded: h=12 m=44
